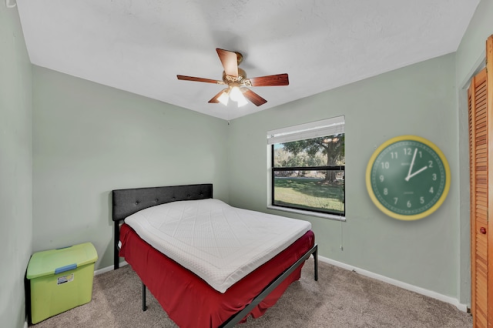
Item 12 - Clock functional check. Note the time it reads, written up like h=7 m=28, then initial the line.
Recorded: h=2 m=3
